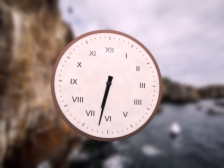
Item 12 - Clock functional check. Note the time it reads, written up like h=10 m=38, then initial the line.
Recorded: h=6 m=32
